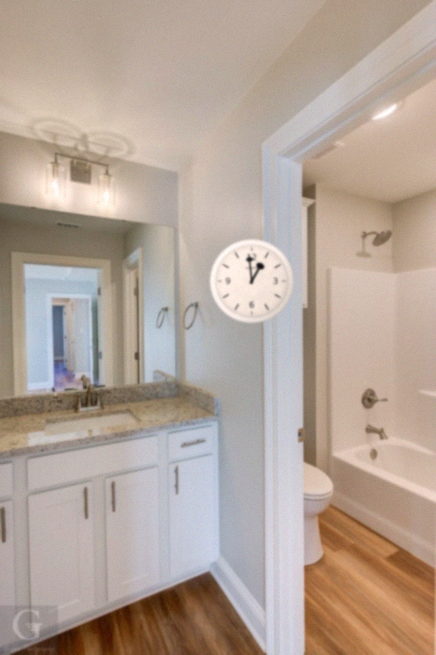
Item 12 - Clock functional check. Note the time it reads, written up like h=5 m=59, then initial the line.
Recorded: h=12 m=59
